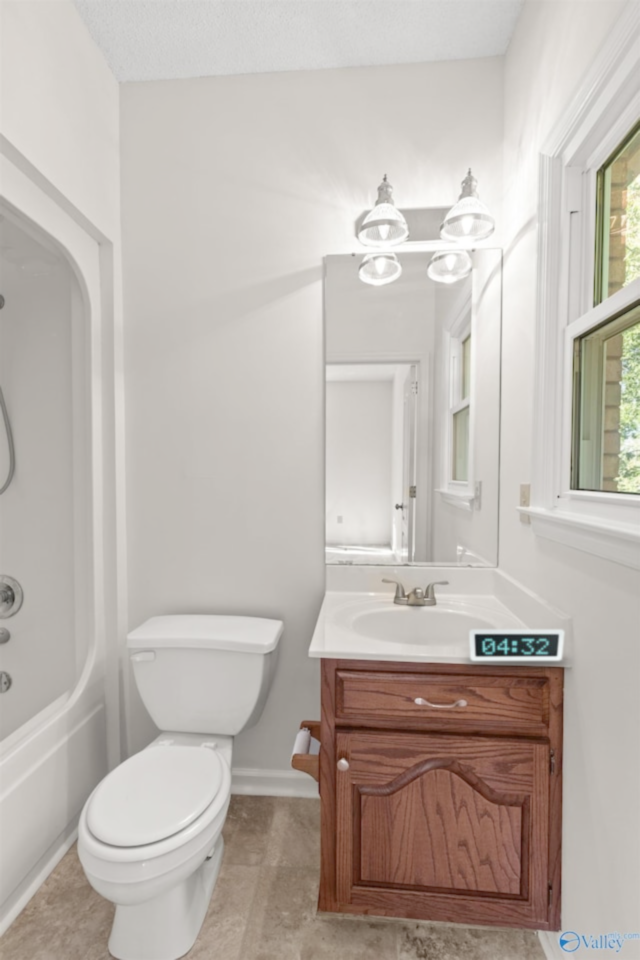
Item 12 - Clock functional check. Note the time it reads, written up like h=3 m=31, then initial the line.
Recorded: h=4 m=32
